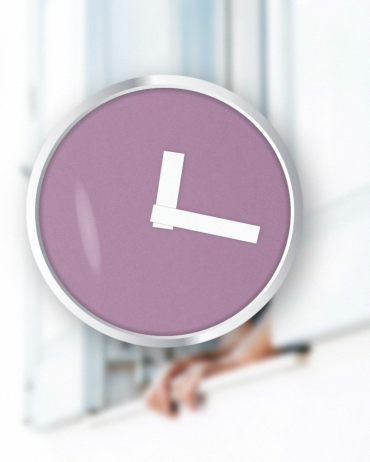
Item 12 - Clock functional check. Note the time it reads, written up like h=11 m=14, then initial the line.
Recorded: h=12 m=17
